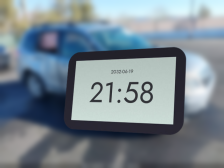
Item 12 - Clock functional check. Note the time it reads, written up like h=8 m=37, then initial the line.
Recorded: h=21 m=58
